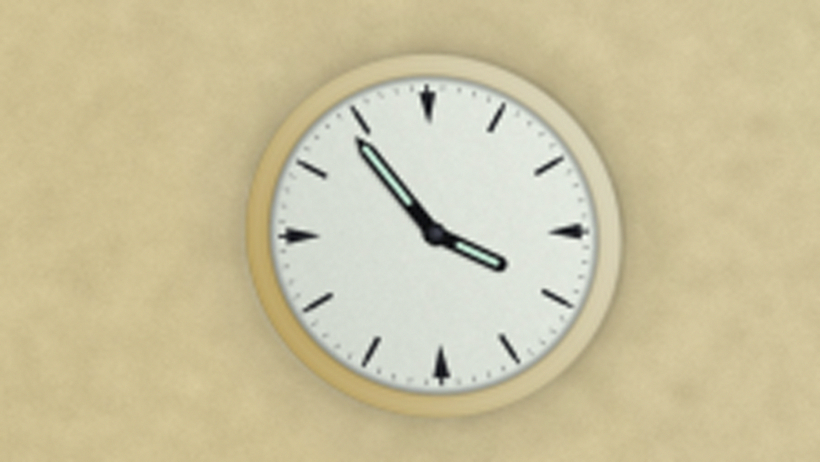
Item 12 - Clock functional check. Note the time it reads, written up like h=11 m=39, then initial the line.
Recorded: h=3 m=54
